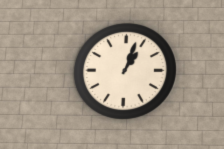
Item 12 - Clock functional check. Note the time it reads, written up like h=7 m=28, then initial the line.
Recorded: h=1 m=3
